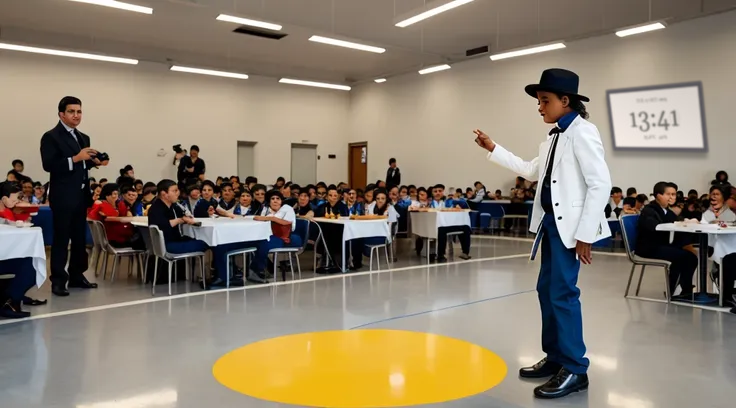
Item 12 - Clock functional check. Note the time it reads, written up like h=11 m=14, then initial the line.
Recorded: h=13 m=41
